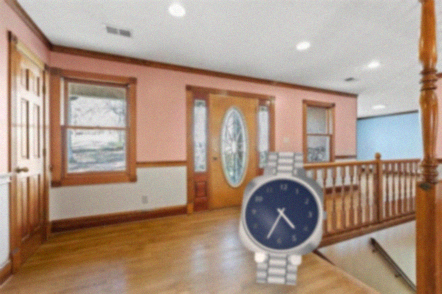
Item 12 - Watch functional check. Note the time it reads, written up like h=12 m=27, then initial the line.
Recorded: h=4 m=34
